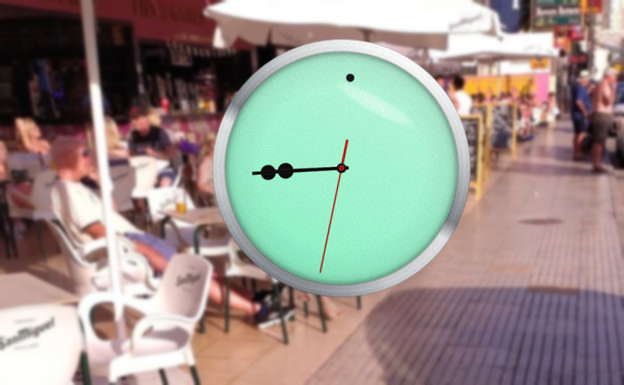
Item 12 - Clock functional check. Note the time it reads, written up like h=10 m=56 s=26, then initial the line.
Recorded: h=8 m=43 s=31
